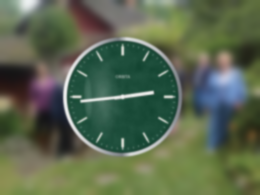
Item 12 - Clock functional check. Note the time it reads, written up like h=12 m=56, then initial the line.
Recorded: h=2 m=44
